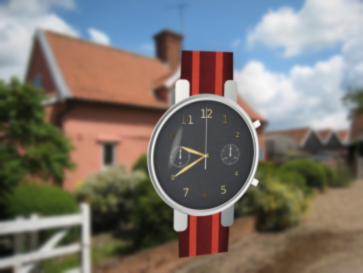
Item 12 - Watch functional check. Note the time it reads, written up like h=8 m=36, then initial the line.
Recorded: h=9 m=40
